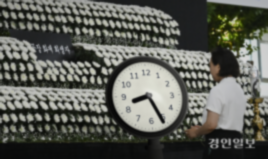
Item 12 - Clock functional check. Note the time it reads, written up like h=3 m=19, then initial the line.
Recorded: h=8 m=26
